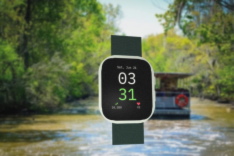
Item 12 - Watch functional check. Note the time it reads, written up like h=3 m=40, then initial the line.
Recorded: h=3 m=31
